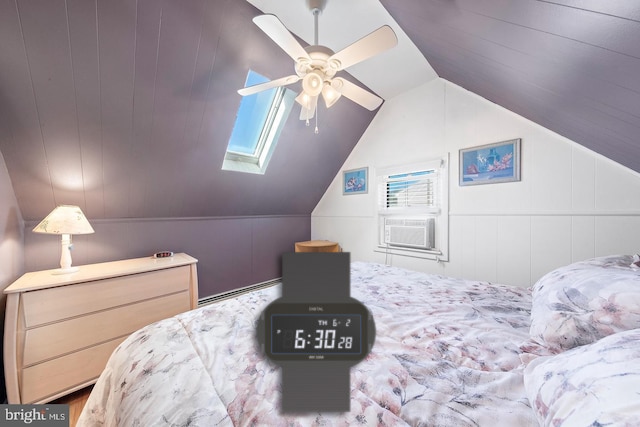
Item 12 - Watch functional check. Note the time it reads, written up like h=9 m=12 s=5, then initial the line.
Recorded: h=6 m=30 s=28
